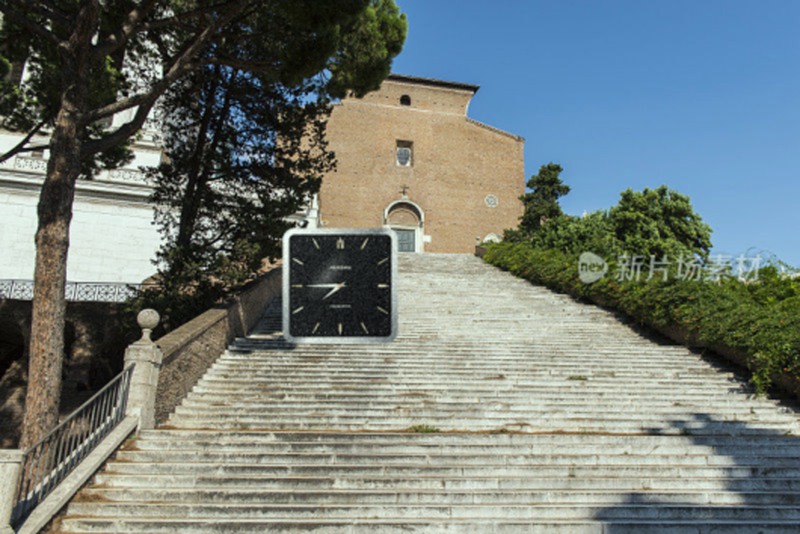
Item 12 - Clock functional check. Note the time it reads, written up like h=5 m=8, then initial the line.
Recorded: h=7 m=45
